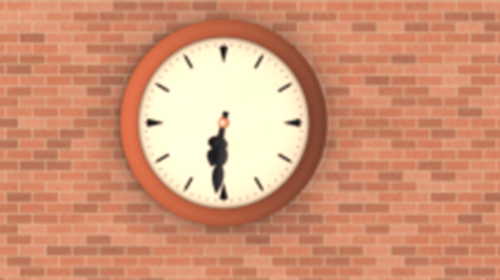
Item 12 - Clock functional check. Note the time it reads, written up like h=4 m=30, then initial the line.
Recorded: h=6 m=31
